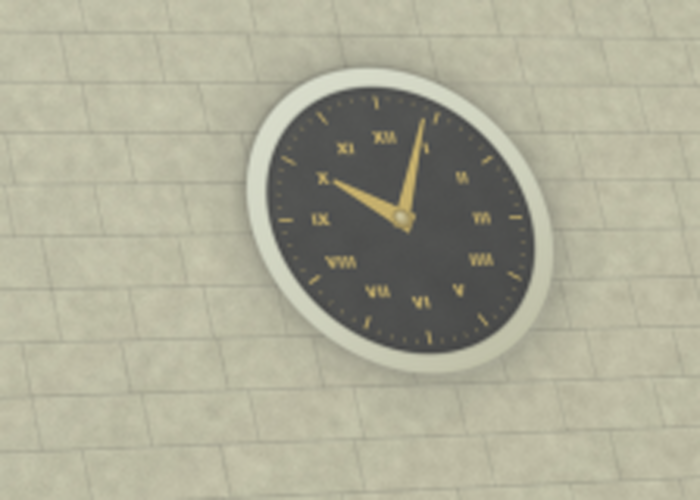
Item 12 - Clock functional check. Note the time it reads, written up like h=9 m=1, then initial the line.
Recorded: h=10 m=4
